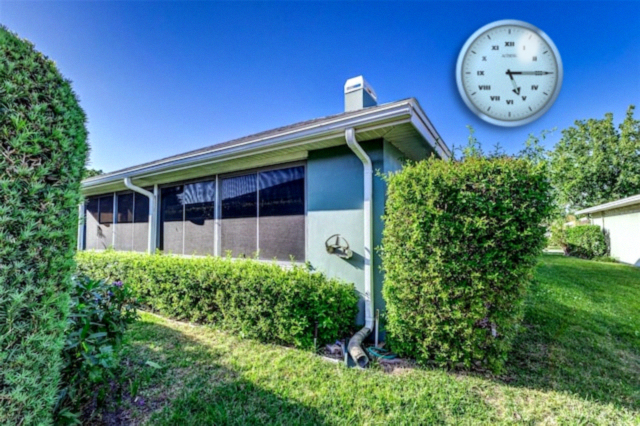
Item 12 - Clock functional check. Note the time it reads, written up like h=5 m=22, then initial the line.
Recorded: h=5 m=15
